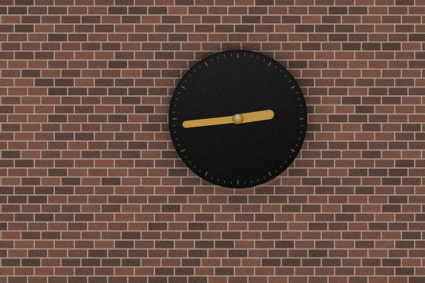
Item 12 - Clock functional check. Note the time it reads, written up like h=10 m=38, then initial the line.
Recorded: h=2 m=44
